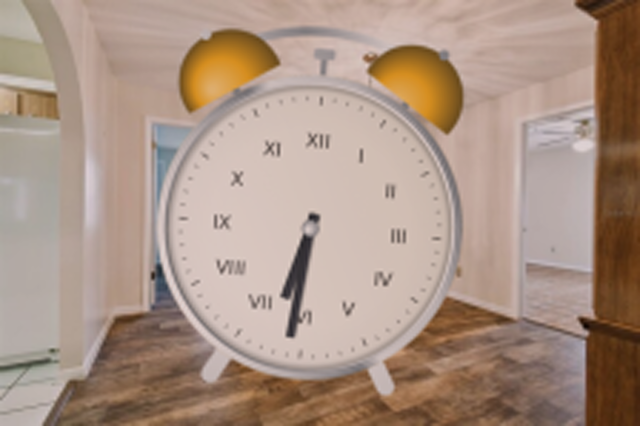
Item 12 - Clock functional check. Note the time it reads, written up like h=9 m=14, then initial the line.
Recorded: h=6 m=31
